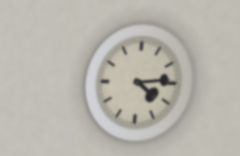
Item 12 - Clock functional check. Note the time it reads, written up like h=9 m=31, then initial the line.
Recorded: h=4 m=14
